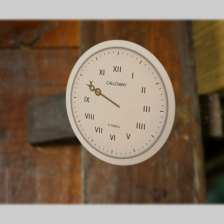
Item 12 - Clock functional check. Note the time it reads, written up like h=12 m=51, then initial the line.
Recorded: h=9 m=49
